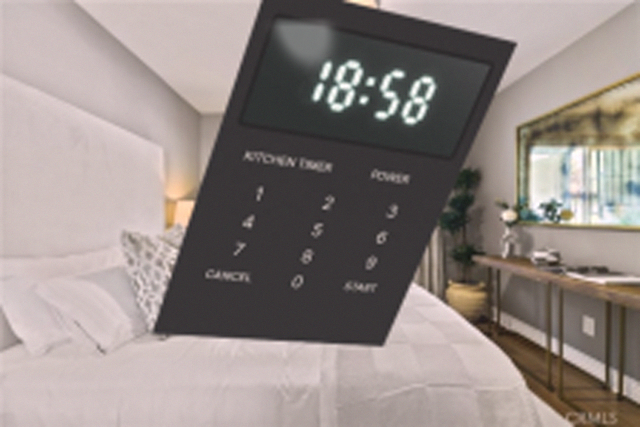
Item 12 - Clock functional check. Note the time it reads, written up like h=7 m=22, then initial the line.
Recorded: h=18 m=58
